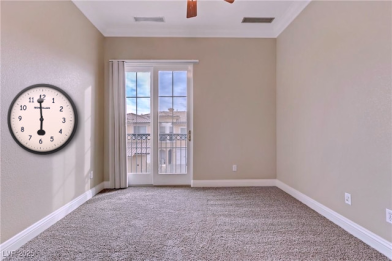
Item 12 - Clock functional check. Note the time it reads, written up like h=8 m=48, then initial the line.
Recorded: h=5 m=59
